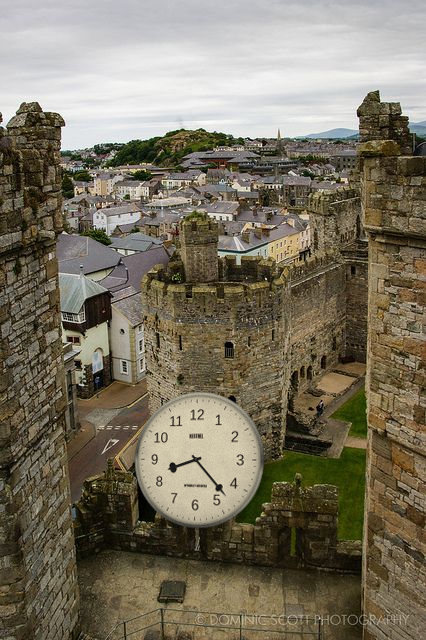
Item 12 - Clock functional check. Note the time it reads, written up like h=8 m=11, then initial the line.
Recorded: h=8 m=23
